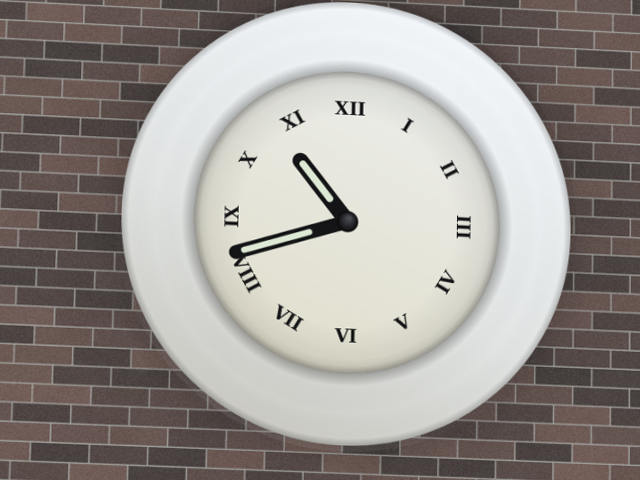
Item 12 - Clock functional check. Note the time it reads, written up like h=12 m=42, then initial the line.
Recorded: h=10 m=42
